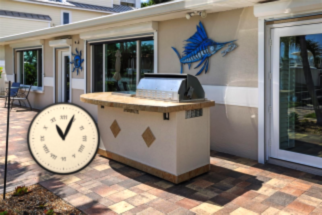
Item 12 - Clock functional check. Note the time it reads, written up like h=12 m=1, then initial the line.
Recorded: h=11 m=4
